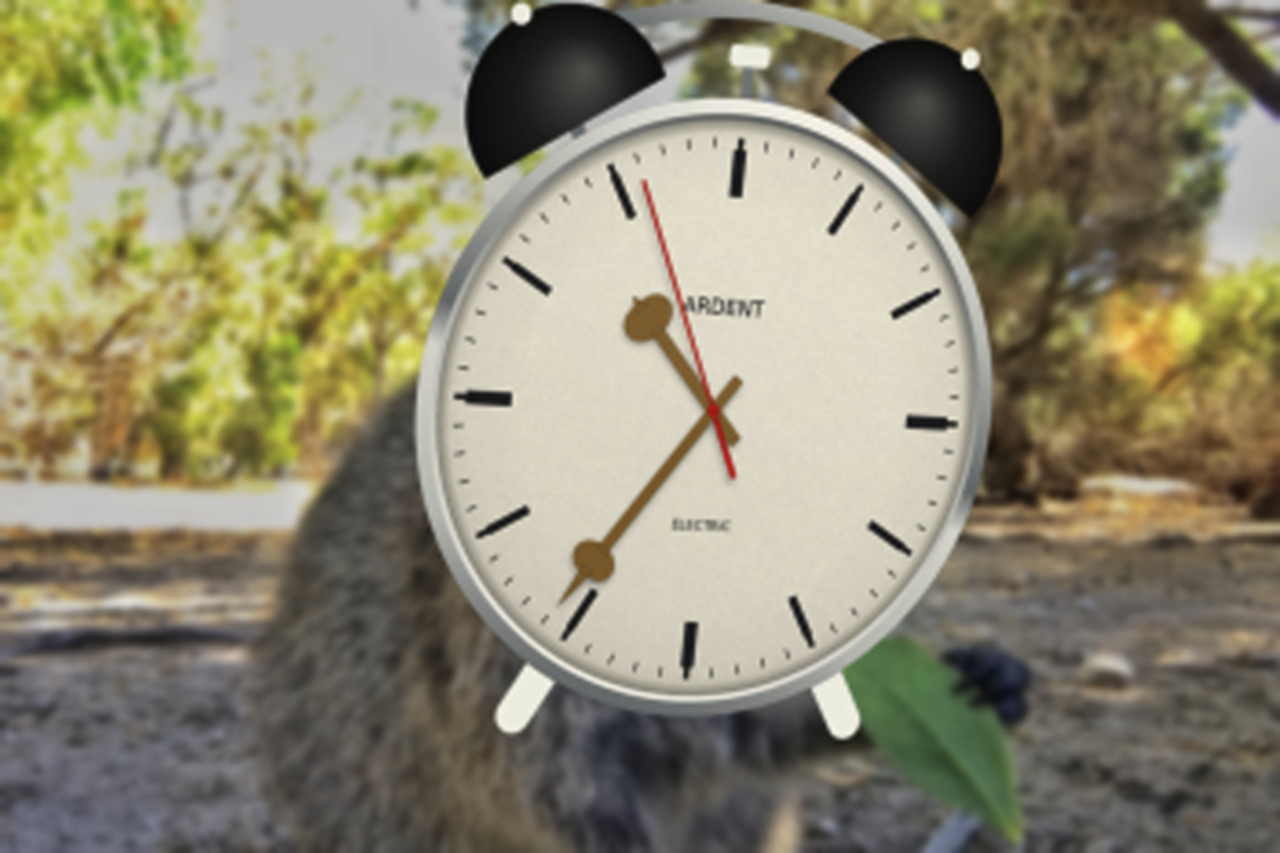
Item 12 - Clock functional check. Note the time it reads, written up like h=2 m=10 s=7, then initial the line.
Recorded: h=10 m=35 s=56
